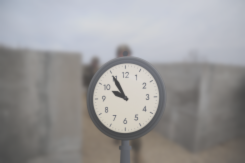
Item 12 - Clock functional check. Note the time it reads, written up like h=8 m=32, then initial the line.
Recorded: h=9 m=55
